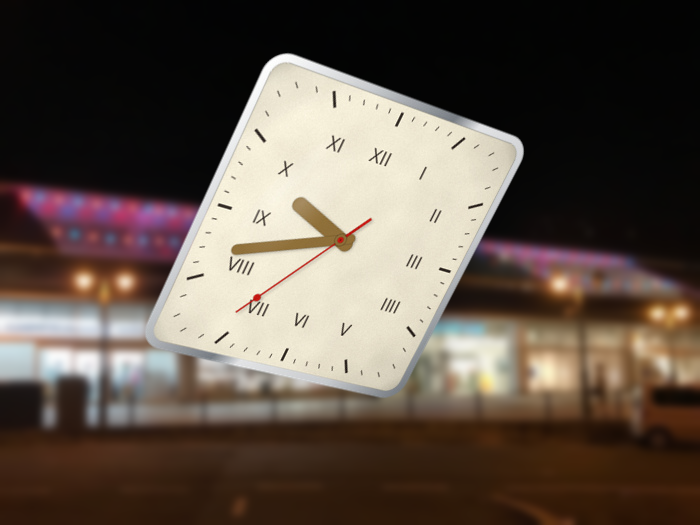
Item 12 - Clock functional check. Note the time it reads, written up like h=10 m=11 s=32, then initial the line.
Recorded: h=9 m=41 s=36
